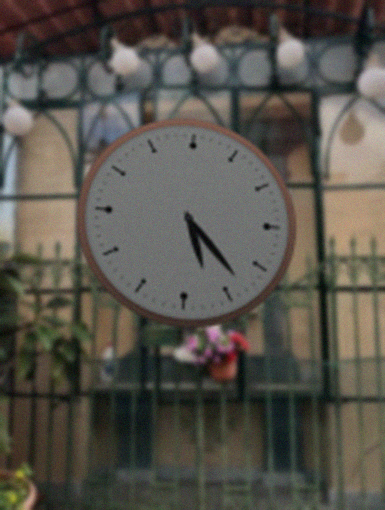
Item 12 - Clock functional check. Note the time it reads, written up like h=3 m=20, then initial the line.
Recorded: h=5 m=23
